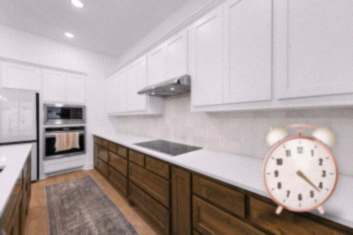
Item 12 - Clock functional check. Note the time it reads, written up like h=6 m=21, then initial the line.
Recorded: h=4 m=22
